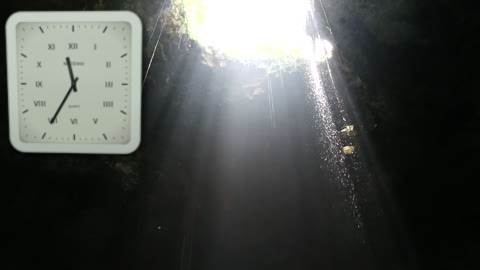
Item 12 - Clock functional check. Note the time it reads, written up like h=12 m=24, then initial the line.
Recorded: h=11 m=35
